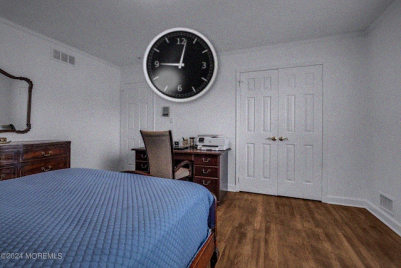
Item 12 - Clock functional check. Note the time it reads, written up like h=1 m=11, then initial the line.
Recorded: h=9 m=2
